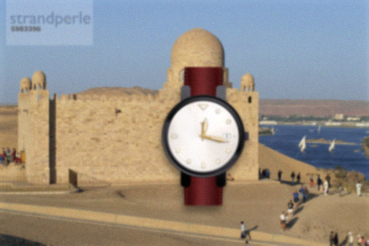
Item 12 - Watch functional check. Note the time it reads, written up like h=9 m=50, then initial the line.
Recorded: h=12 m=17
